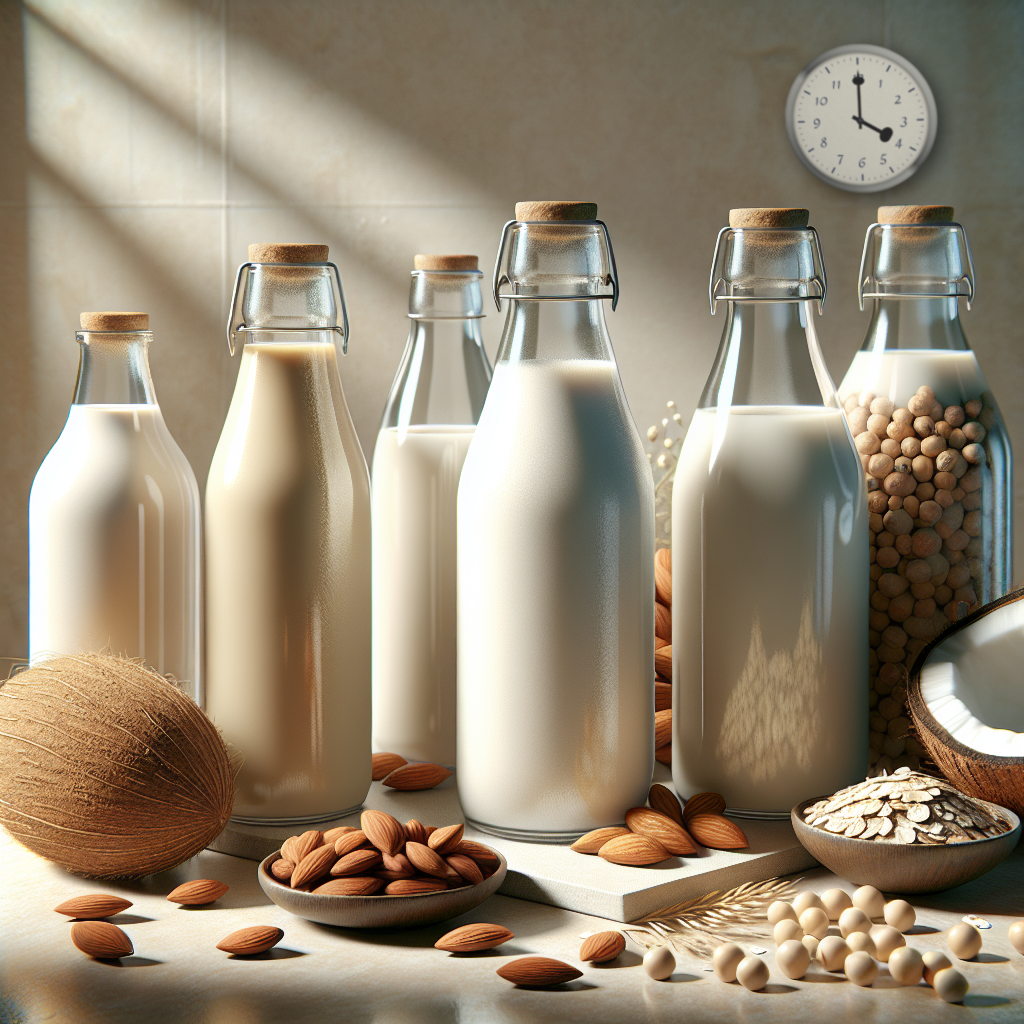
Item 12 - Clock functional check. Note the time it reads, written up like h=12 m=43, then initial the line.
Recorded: h=4 m=0
